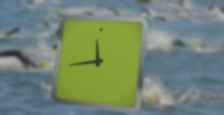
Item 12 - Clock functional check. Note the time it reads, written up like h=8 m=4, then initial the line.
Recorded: h=11 m=43
